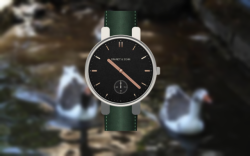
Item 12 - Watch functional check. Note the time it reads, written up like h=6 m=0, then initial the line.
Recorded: h=10 m=22
